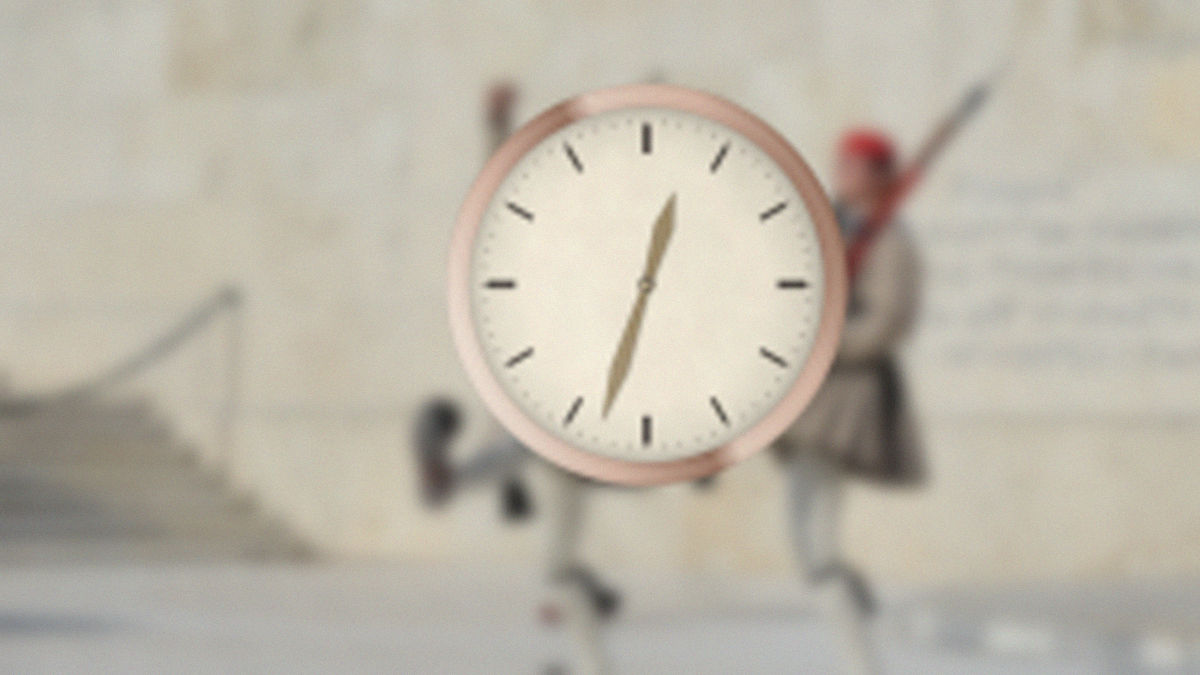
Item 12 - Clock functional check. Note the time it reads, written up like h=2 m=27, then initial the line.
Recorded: h=12 m=33
